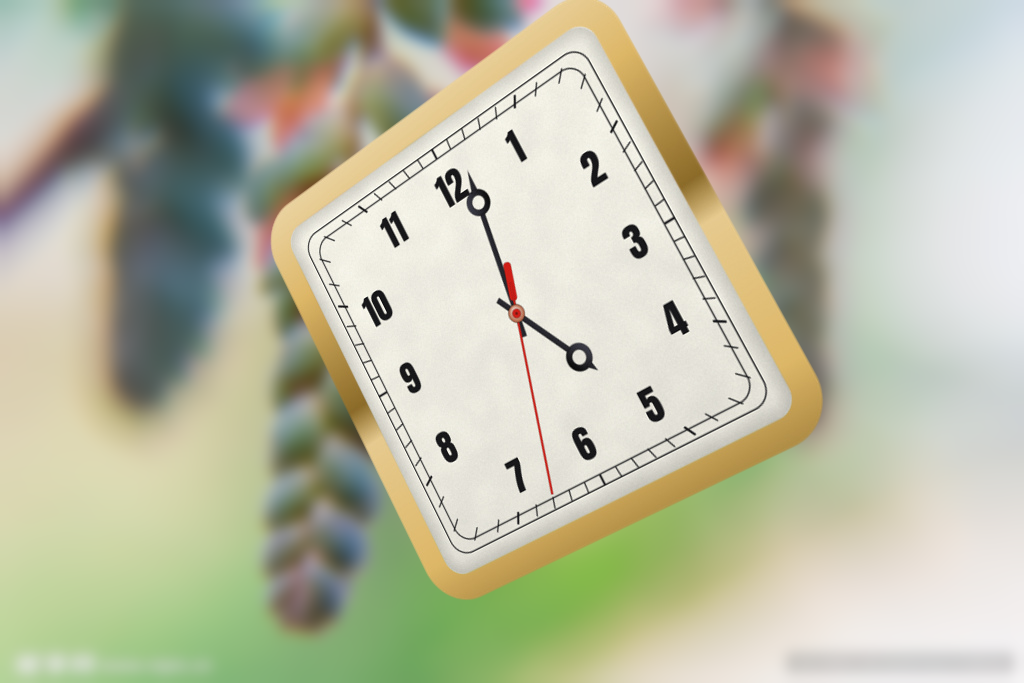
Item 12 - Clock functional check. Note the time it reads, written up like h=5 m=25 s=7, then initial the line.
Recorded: h=5 m=1 s=33
